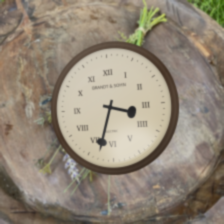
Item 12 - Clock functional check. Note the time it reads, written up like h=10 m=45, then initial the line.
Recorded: h=3 m=33
